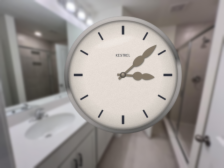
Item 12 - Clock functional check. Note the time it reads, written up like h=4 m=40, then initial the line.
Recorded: h=3 m=8
